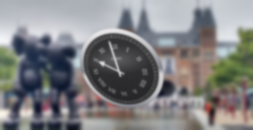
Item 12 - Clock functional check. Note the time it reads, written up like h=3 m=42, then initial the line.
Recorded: h=9 m=59
